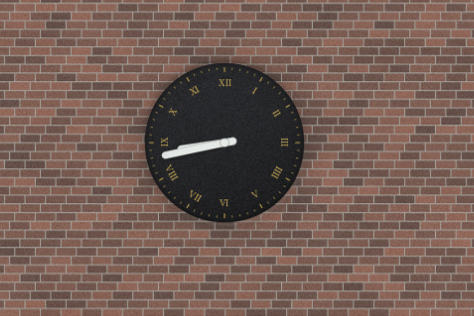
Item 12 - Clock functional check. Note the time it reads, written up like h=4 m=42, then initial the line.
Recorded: h=8 m=43
